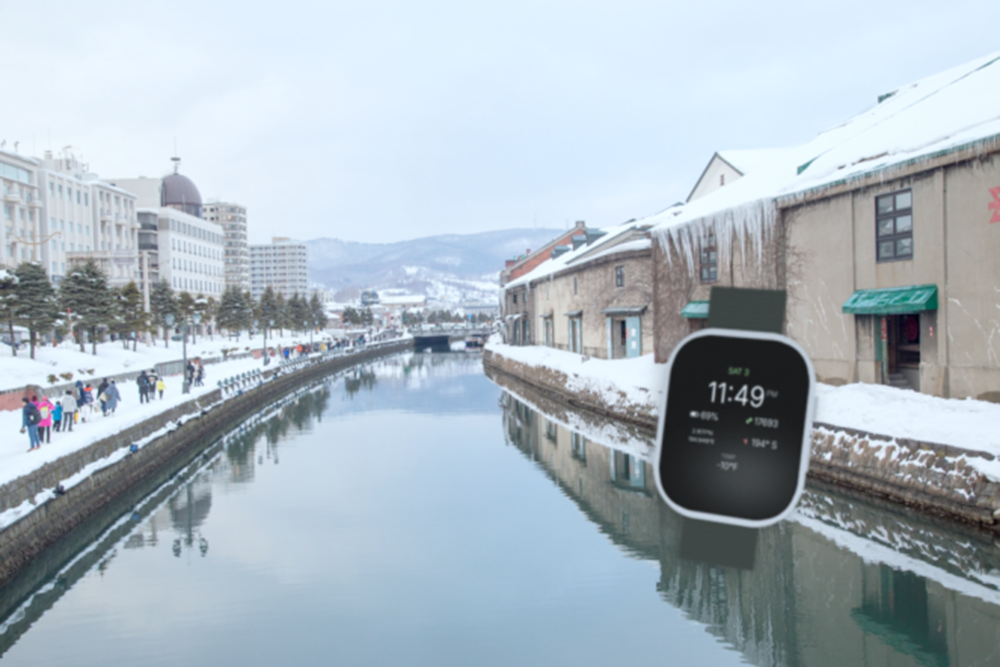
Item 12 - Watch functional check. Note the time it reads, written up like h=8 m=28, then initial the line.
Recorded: h=11 m=49
